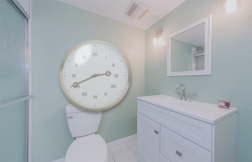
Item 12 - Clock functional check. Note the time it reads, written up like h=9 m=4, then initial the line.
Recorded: h=2 m=41
